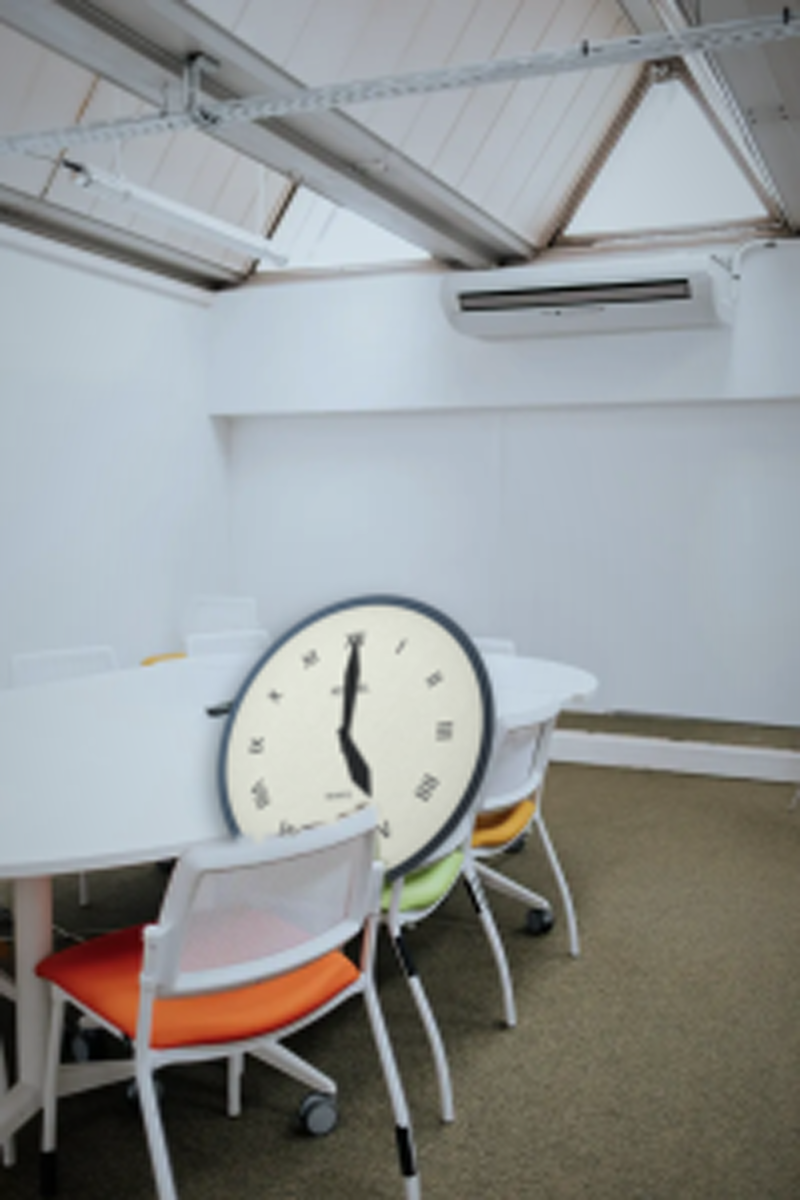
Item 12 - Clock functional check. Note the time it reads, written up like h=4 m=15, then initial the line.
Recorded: h=5 m=0
